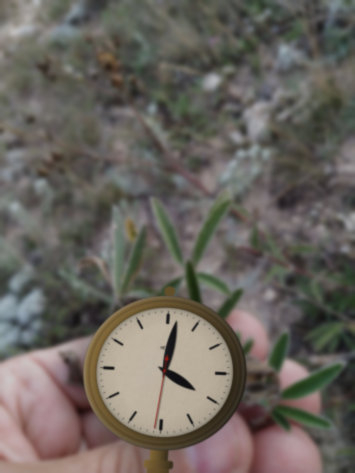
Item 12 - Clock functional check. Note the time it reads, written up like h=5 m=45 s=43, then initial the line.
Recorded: h=4 m=1 s=31
